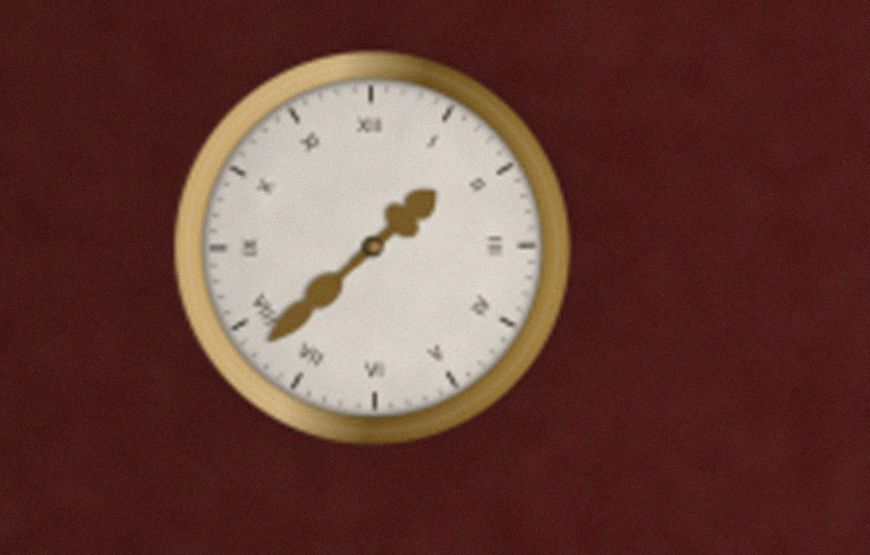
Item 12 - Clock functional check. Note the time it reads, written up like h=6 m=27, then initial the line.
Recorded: h=1 m=38
